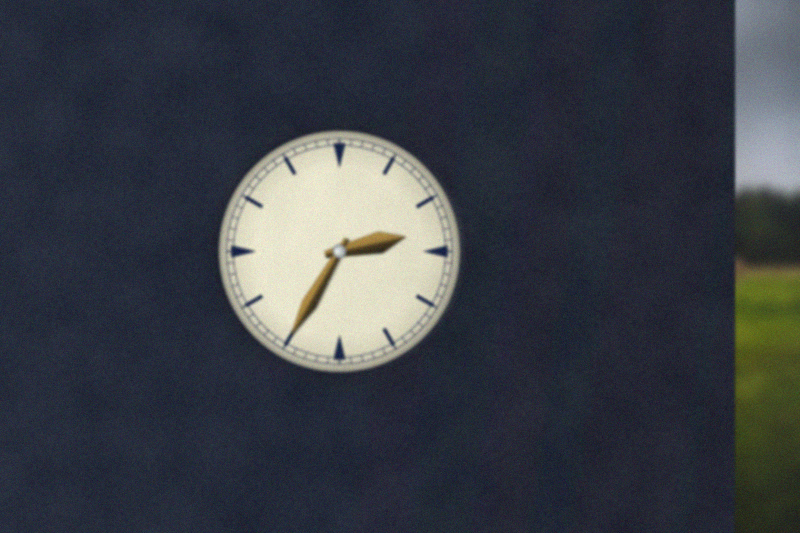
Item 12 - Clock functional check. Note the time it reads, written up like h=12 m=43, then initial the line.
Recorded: h=2 m=35
